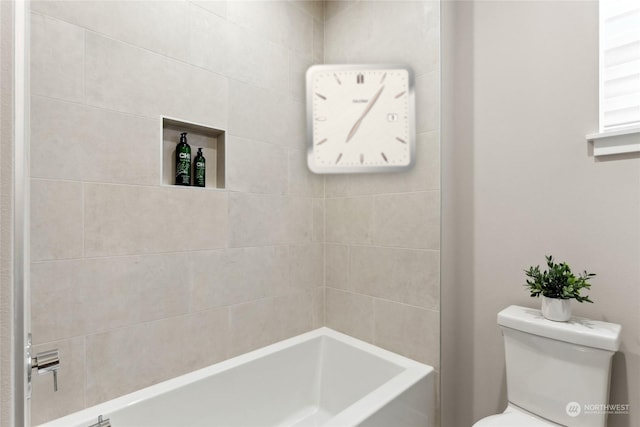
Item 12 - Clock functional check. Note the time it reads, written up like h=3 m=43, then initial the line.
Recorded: h=7 m=6
